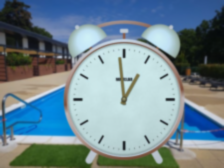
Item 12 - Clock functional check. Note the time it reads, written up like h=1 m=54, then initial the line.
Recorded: h=12 m=59
